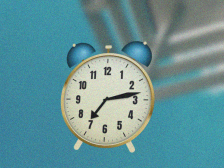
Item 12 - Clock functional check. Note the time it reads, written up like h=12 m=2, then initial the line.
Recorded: h=7 m=13
